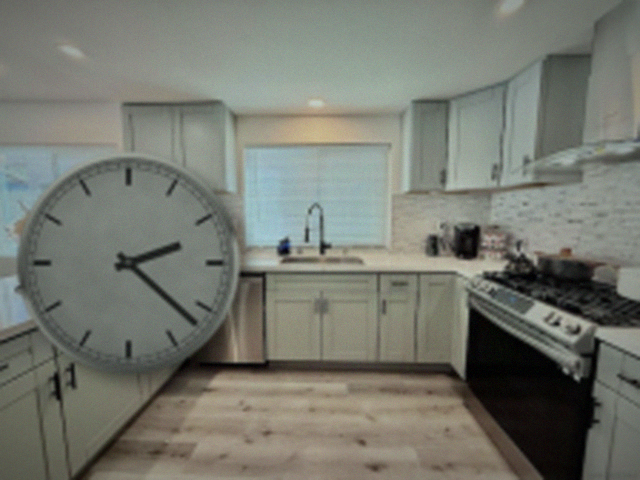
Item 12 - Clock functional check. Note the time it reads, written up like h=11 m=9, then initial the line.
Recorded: h=2 m=22
